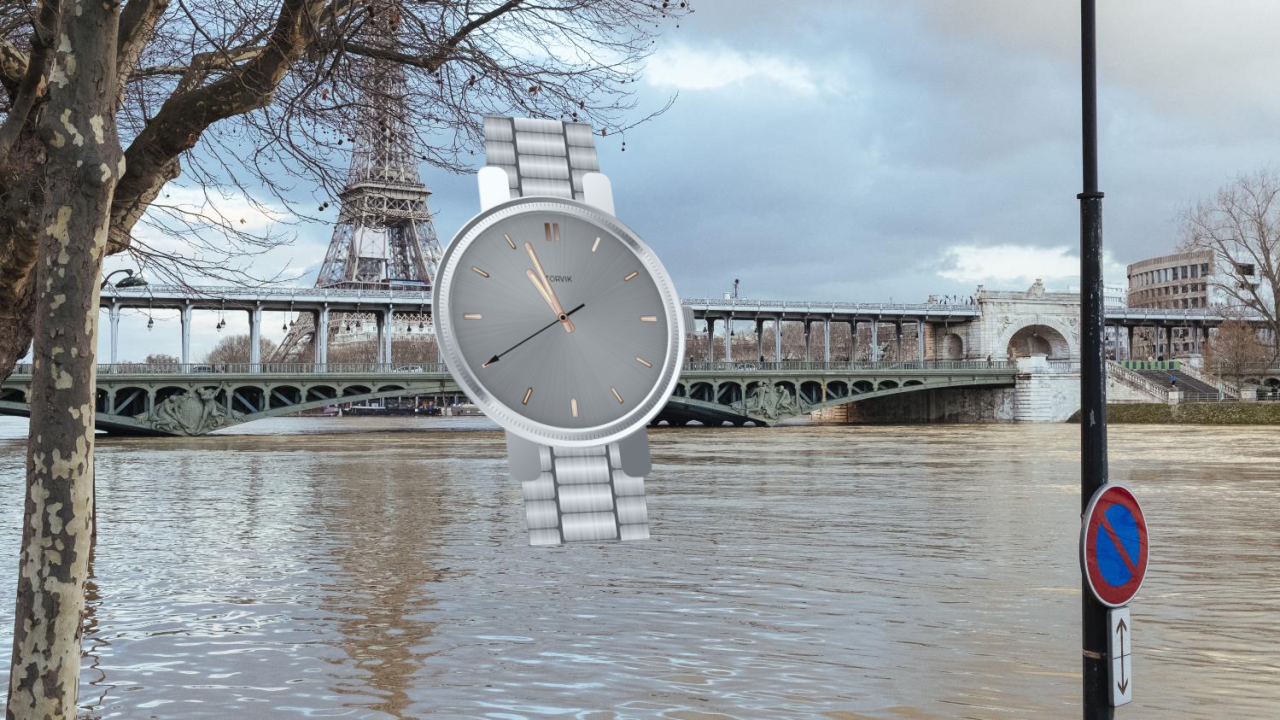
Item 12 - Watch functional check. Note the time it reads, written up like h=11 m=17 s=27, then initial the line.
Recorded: h=10 m=56 s=40
